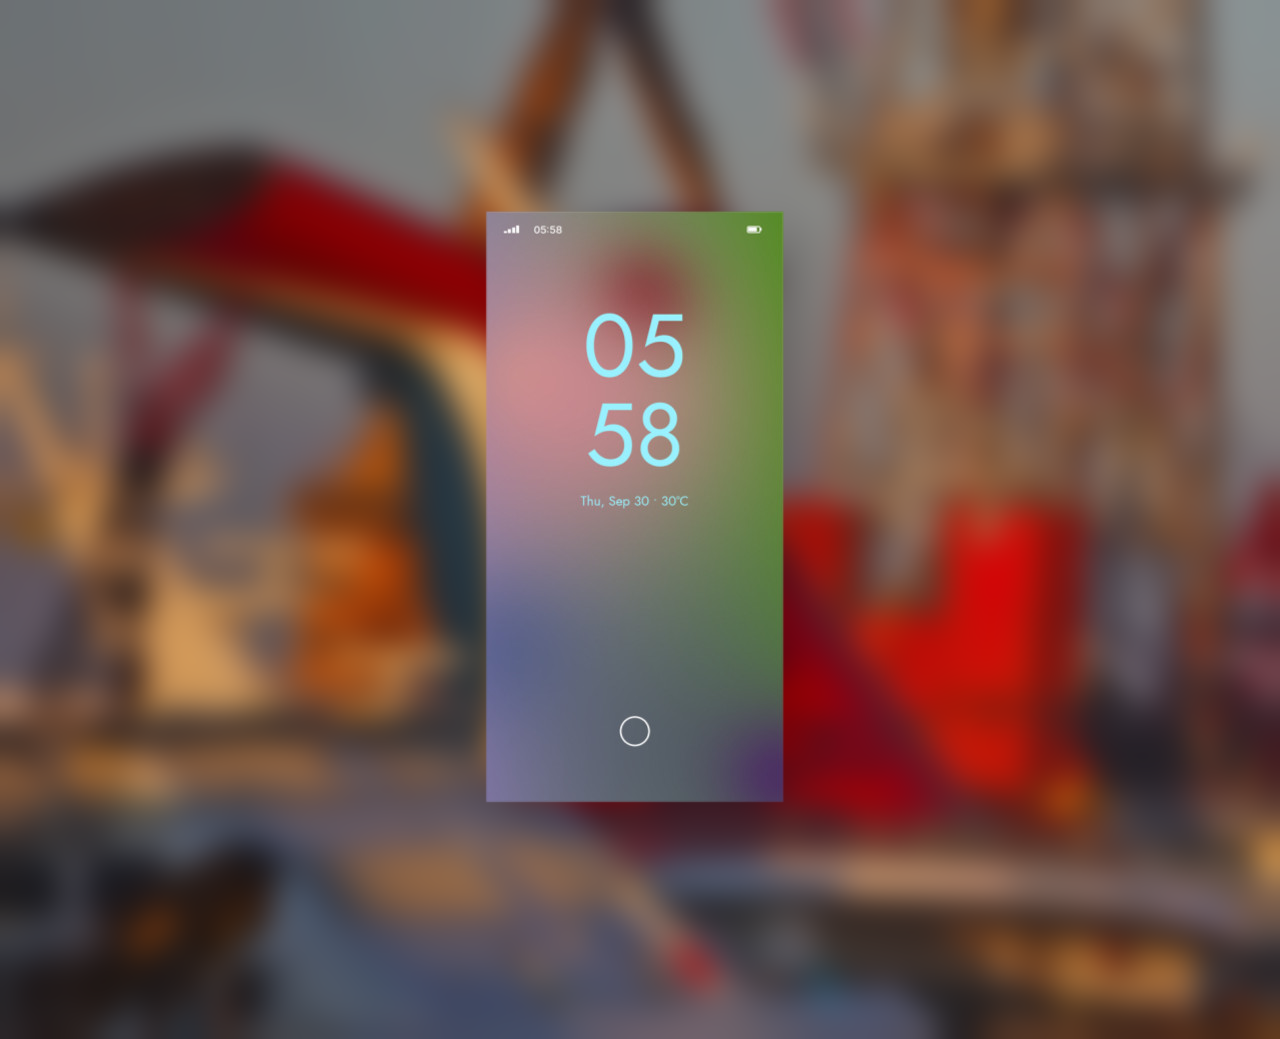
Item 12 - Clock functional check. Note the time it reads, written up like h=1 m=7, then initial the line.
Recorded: h=5 m=58
